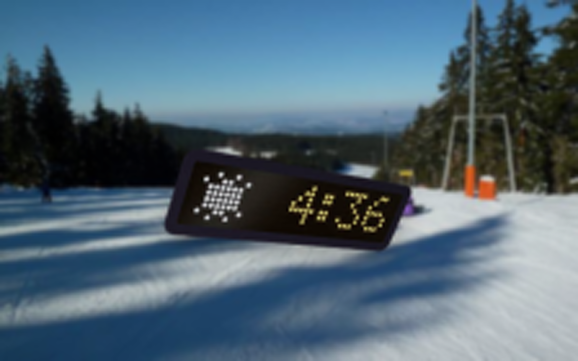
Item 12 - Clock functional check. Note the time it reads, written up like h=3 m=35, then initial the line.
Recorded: h=4 m=36
